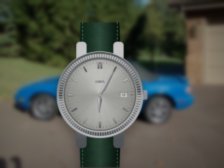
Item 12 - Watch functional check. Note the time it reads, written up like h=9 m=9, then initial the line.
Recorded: h=6 m=5
